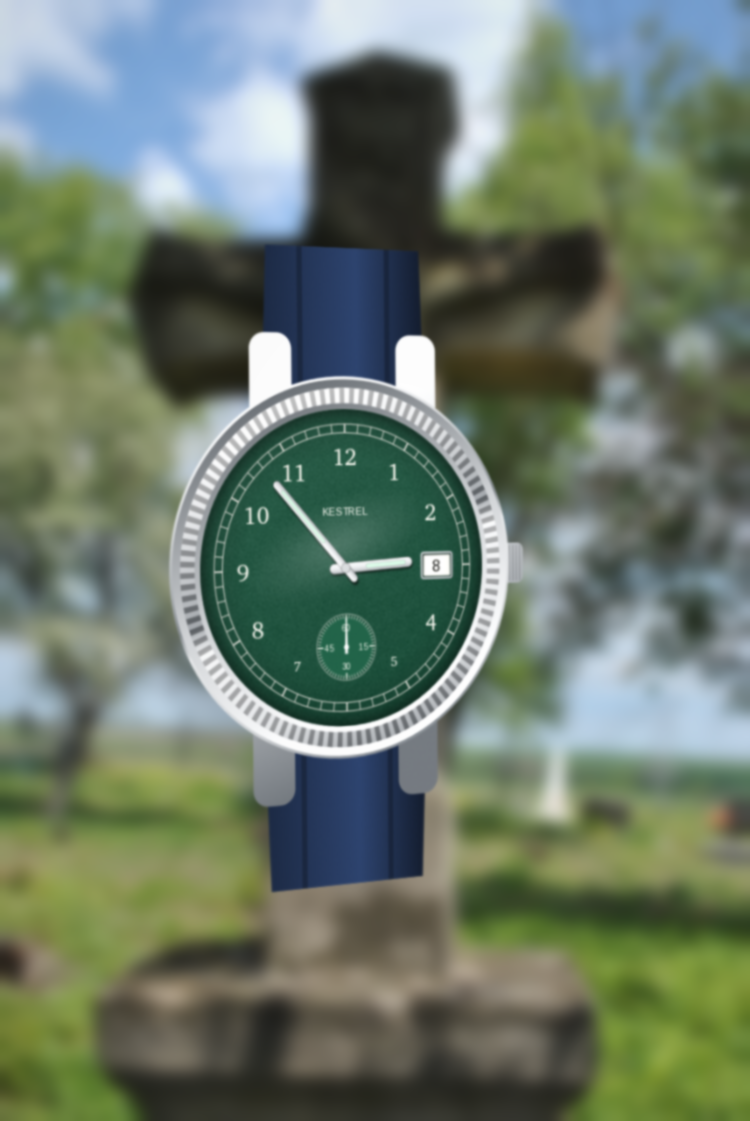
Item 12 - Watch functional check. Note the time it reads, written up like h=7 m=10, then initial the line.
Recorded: h=2 m=53
